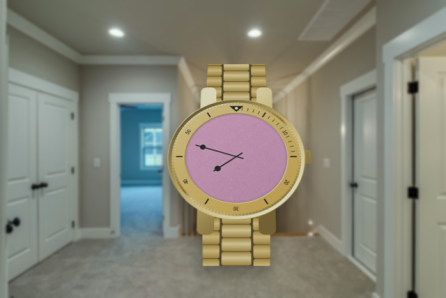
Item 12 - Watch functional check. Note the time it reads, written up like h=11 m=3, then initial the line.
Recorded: h=7 m=48
